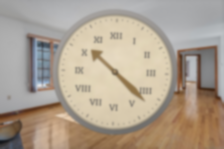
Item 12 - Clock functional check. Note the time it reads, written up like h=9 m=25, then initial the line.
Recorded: h=10 m=22
